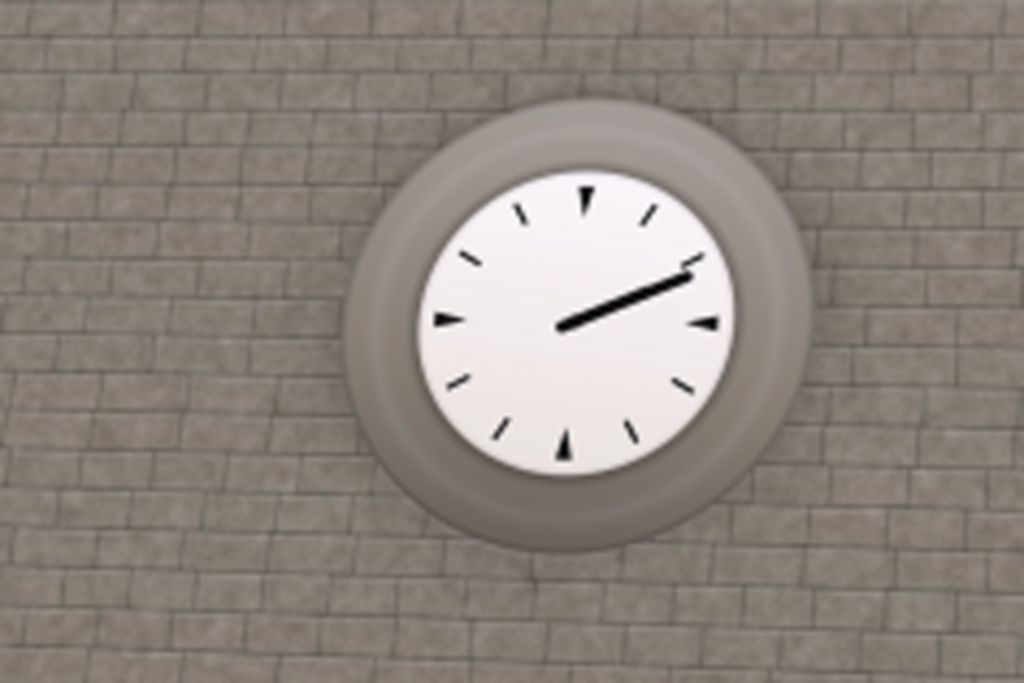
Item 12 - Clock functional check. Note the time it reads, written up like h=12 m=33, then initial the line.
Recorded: h=2 m=11
